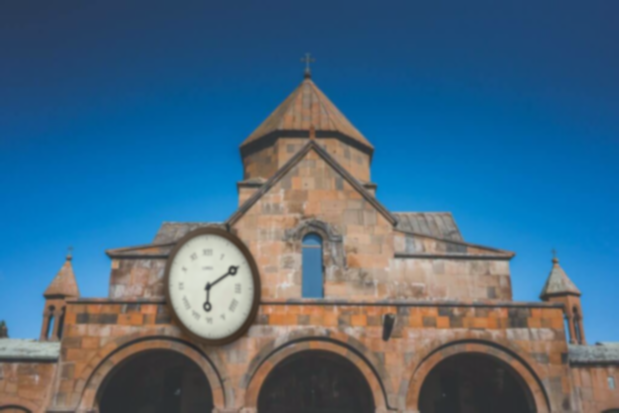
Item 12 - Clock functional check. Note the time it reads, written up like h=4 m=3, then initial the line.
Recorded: h=6 m=10
